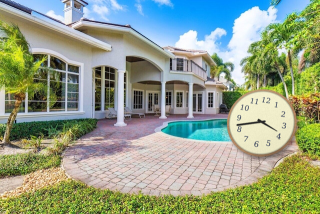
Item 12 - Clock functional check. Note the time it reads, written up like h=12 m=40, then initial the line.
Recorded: h=3 m=42
